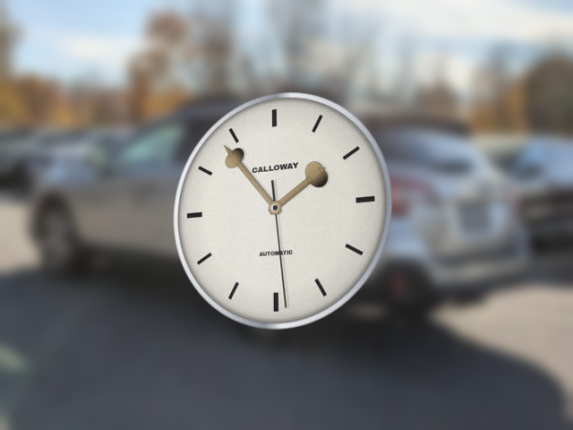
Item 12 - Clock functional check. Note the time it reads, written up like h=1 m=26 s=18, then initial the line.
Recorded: h=1 m=53 s=29
